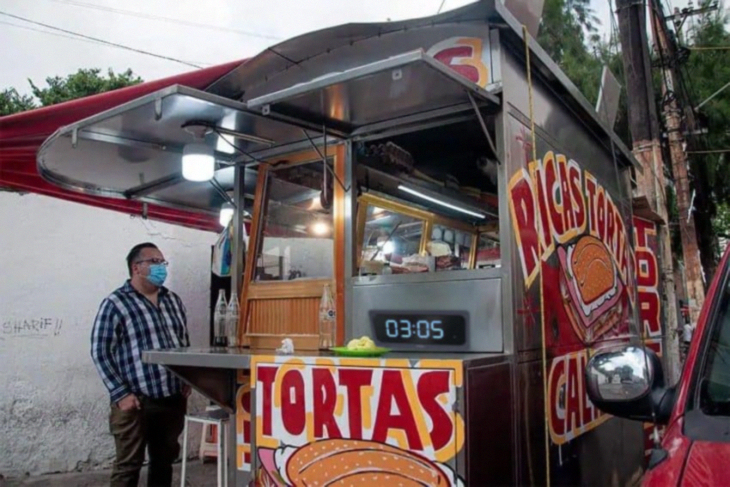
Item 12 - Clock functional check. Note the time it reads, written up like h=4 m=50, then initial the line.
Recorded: h=3 m=5
